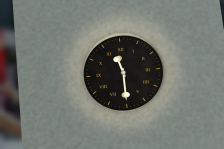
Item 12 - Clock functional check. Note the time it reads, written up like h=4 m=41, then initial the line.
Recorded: h=11 m=30
